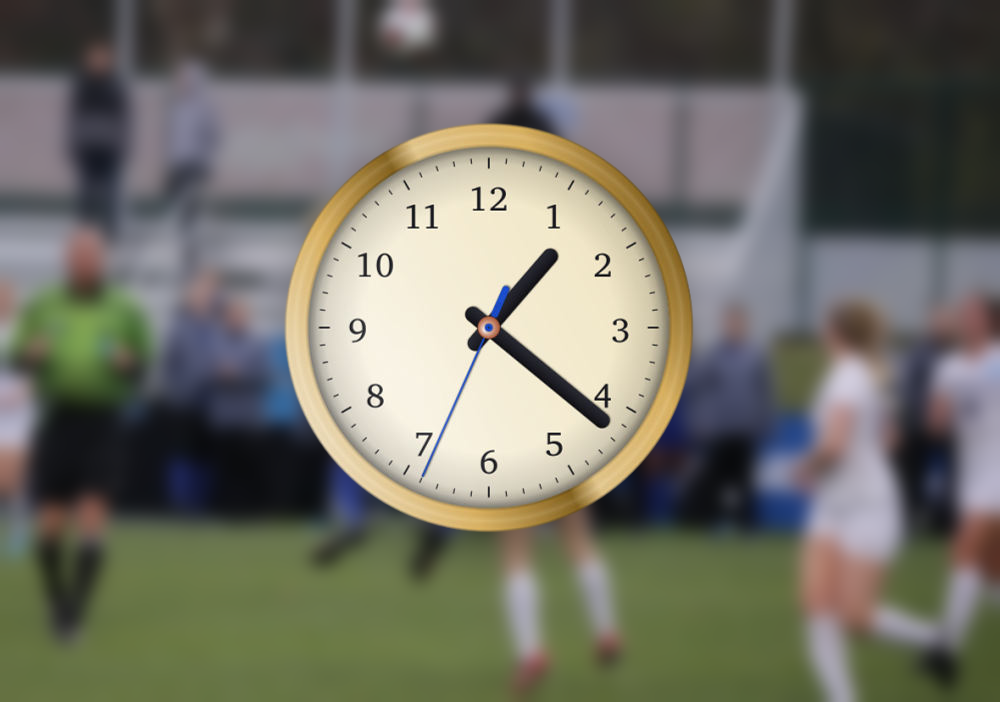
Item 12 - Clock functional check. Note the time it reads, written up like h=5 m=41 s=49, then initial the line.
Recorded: h=1 m=21 s=34
